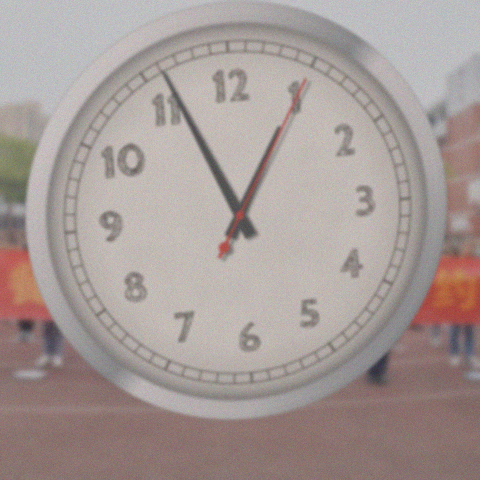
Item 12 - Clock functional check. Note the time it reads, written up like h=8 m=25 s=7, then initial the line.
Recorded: h=12 m=56 s=5
